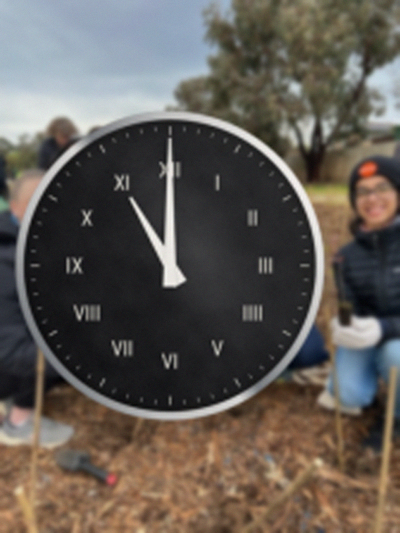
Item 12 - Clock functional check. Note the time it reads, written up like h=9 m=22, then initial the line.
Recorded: h=11 m=0
